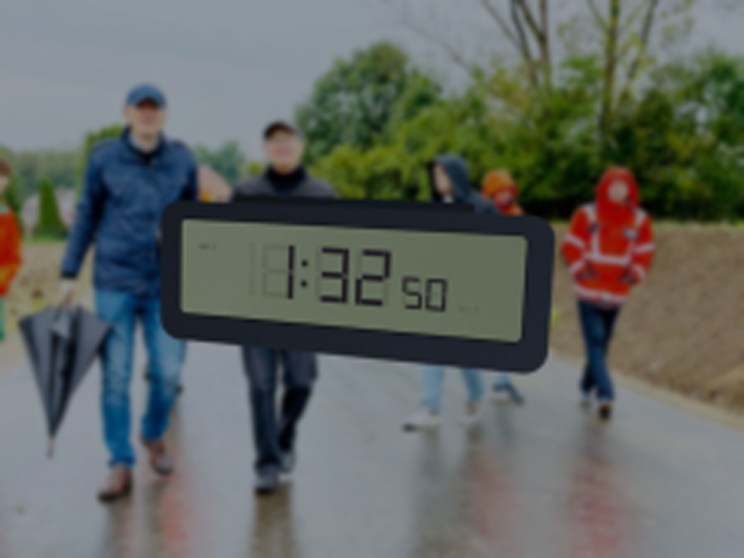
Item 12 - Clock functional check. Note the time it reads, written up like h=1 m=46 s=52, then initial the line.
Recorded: h=1 m=32 s=50
